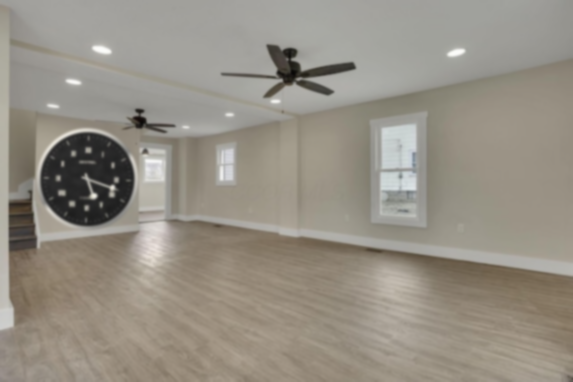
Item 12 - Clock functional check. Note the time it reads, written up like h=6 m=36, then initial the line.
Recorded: h=5 m=18
